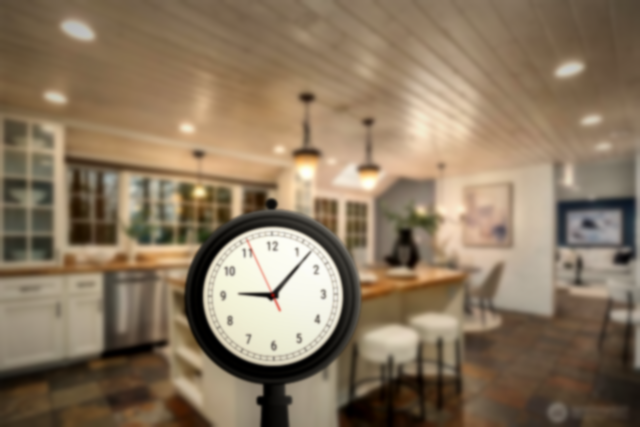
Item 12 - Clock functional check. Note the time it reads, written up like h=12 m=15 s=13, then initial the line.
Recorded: h=9 m=6 s=56
